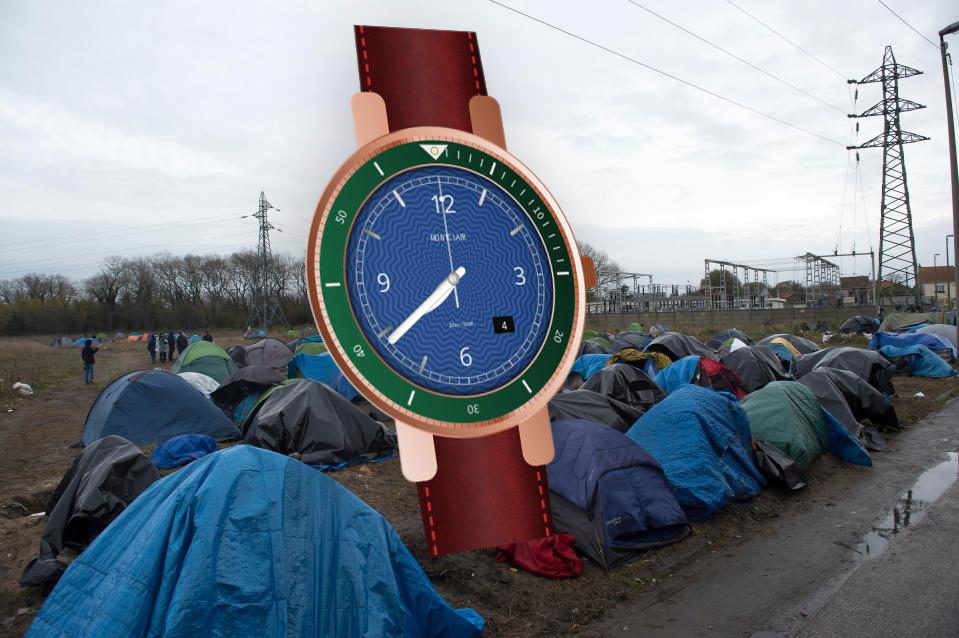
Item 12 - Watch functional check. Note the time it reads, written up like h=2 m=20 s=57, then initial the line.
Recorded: h=7 m=39 s=0
